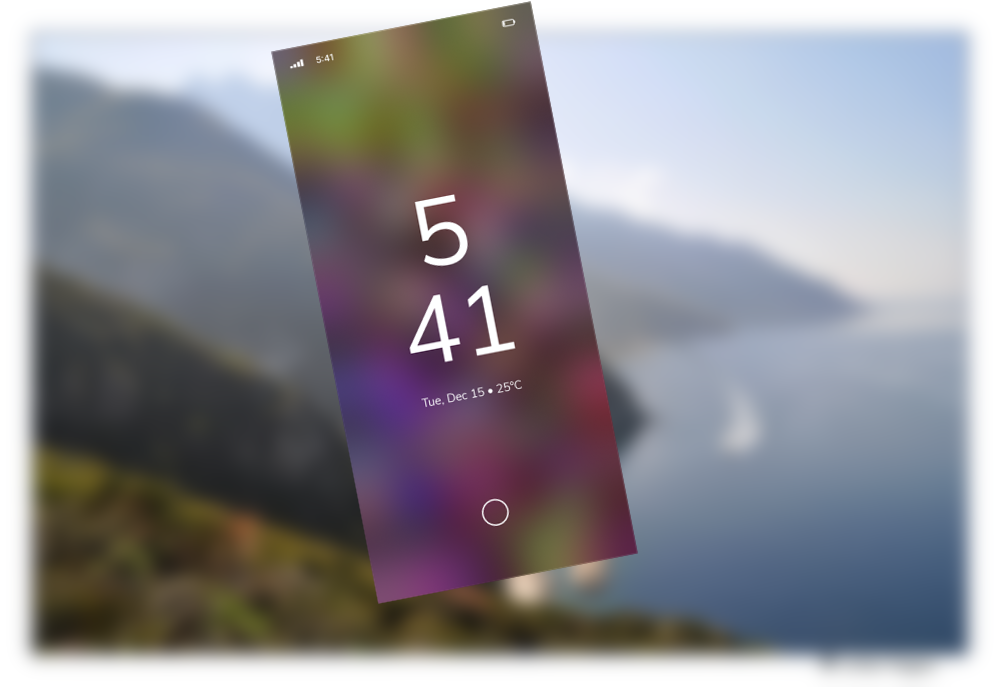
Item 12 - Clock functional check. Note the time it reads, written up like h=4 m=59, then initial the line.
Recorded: h=5 m=41
